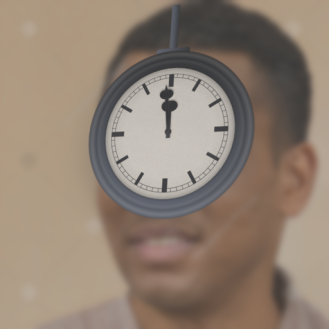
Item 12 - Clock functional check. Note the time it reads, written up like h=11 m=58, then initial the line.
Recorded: h=11 m=59
